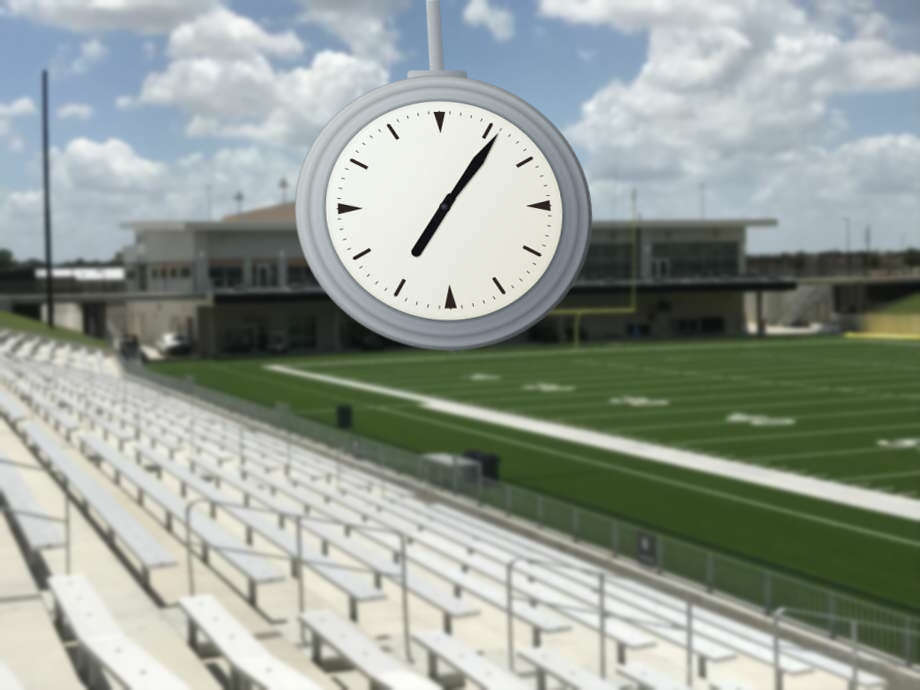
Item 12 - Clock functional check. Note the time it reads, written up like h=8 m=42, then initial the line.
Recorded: h=7 m=6
